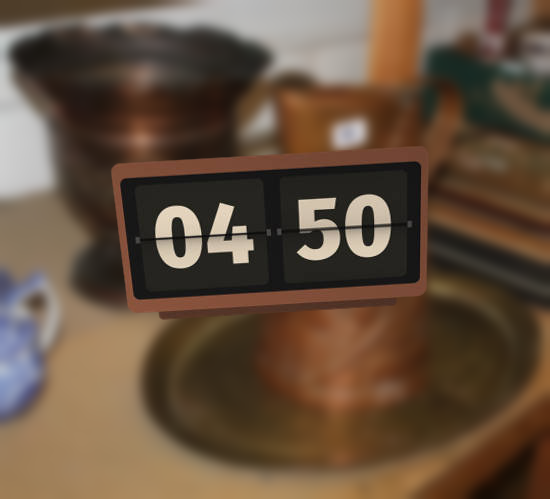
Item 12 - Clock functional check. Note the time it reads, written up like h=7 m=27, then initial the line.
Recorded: h=4 m=50
